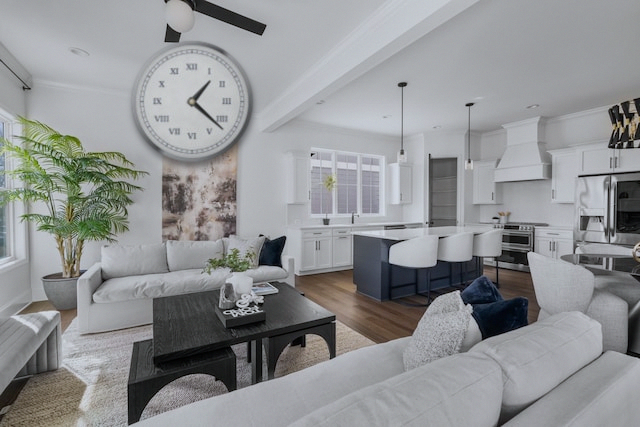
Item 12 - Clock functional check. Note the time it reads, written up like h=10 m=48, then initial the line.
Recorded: h=1 m=22
